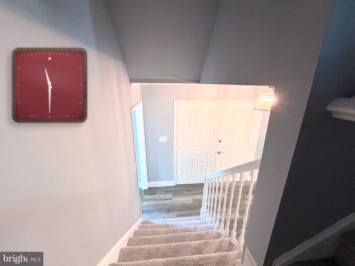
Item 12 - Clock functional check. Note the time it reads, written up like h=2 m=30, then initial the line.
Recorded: h=11 m=30
